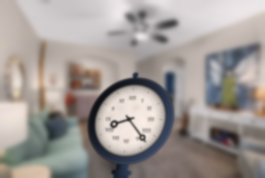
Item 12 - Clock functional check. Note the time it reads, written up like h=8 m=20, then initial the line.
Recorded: h=8 m=23
